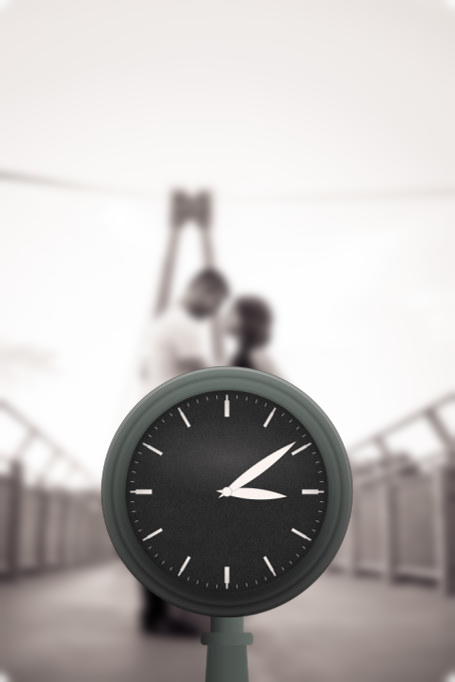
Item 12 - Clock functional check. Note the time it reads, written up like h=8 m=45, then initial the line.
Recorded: h=3 m=9
